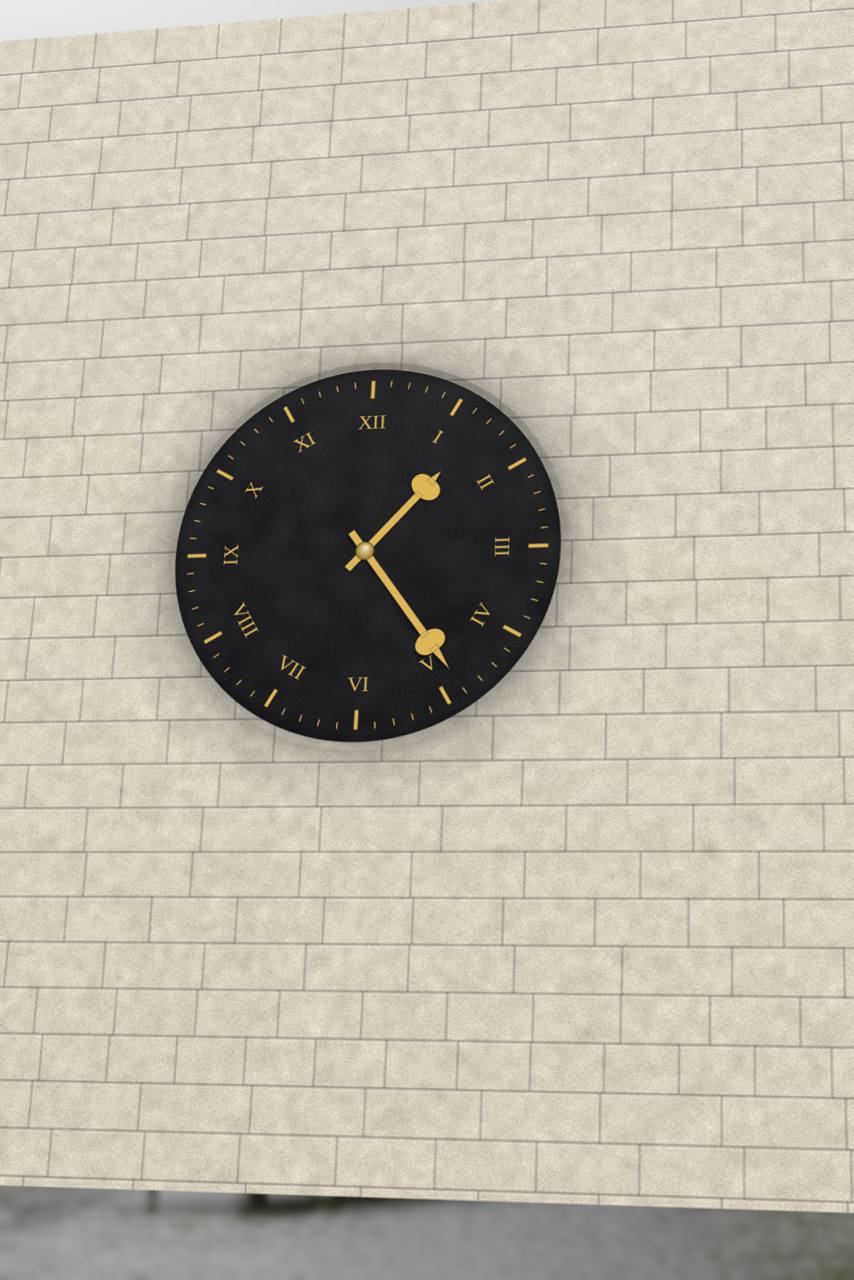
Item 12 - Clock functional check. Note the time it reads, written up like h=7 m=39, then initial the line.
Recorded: h=1 m=24
